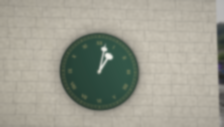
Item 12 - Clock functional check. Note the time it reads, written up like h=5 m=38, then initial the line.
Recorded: h=1 m=2
